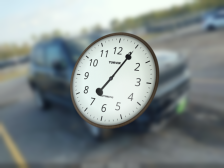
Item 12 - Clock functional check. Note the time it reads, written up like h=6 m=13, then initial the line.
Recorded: h=7 m=5
